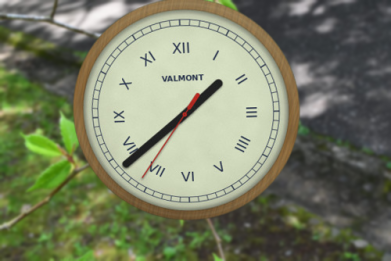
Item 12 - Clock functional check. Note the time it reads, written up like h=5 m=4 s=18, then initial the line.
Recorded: h=1 m=38 s=36
